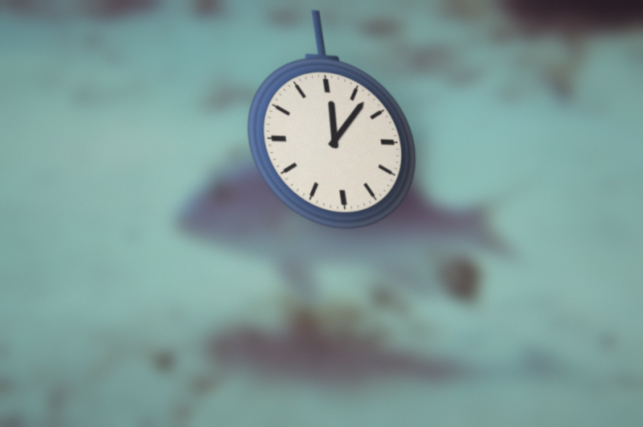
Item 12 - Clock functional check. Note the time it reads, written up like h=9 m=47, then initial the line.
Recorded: h=12 m=7
